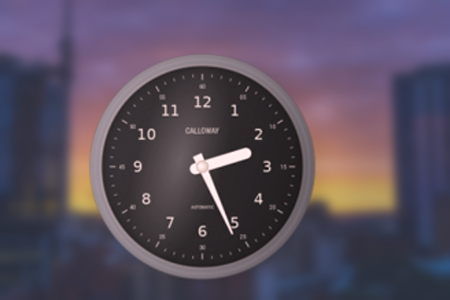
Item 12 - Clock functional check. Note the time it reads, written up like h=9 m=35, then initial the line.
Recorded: h=2 m=26
